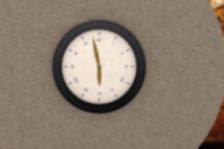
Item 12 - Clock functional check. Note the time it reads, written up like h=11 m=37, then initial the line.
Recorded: h=5 m=58
